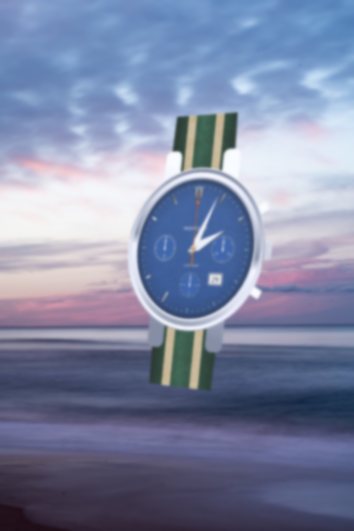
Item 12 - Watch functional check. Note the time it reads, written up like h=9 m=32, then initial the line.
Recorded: h=2 m=4
